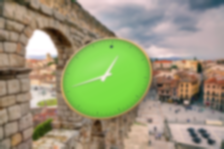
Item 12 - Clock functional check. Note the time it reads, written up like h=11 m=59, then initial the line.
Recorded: h=12 m=41
